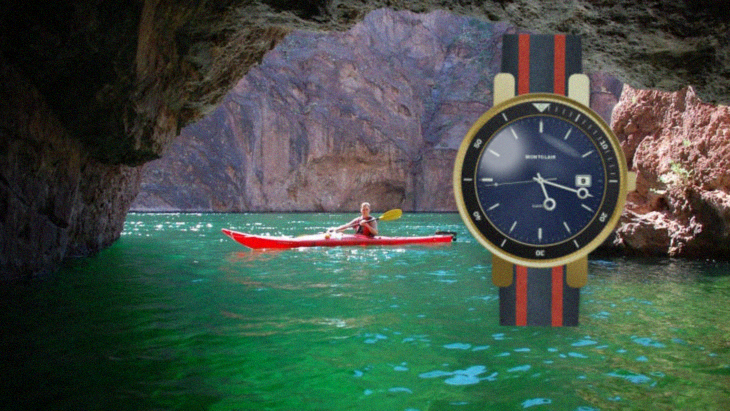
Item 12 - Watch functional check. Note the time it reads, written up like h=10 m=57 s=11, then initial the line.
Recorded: h=5 m=17 s=44
